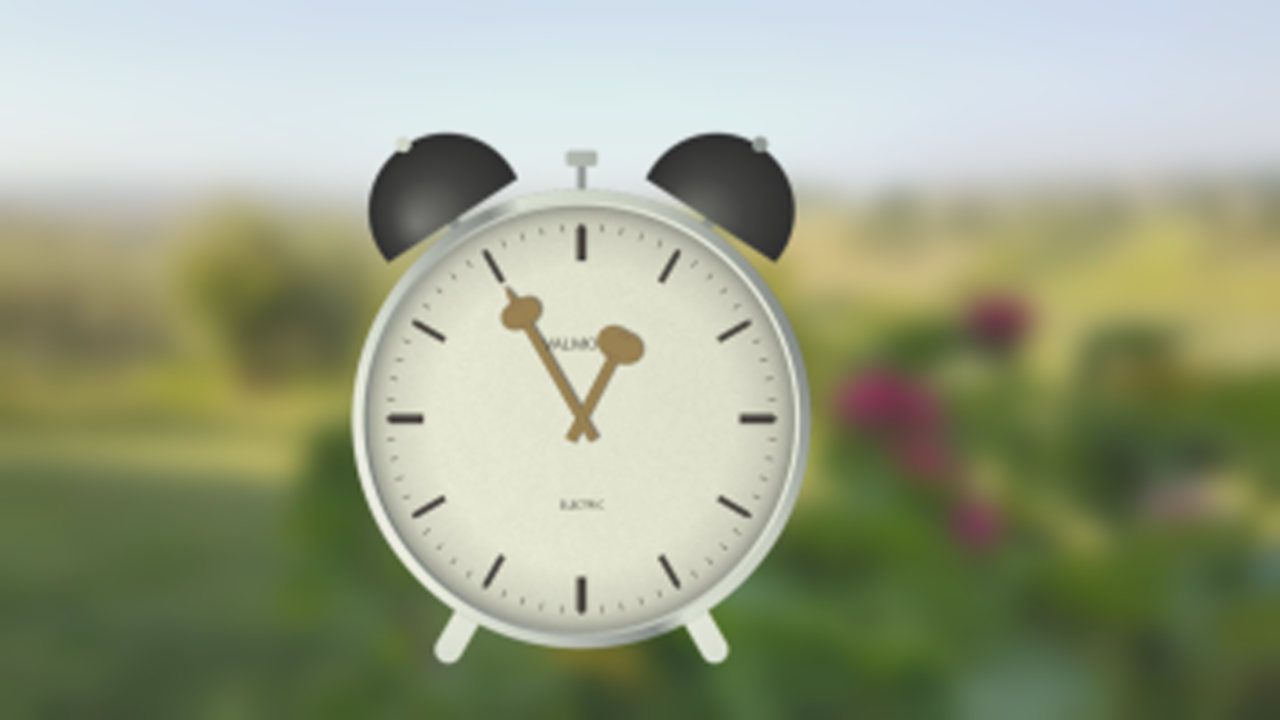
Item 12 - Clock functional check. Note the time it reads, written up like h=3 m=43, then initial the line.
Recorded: h=12 m=55
